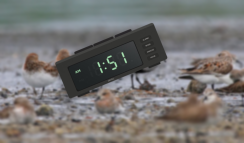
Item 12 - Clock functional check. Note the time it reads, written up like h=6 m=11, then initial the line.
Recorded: h=1 m=51
